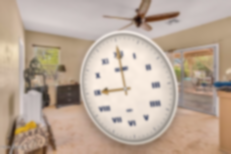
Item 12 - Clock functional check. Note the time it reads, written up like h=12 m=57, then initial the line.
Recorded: h=9 m=0
